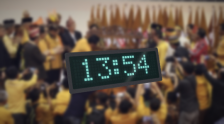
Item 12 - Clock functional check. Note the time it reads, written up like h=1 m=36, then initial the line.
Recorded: h=13 m=54
